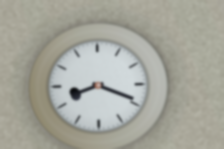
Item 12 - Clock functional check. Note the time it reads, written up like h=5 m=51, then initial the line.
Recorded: h=8 m=19
